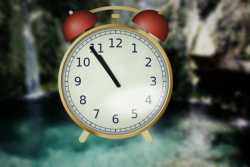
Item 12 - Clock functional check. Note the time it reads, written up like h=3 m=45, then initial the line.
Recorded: h=10 m=54
